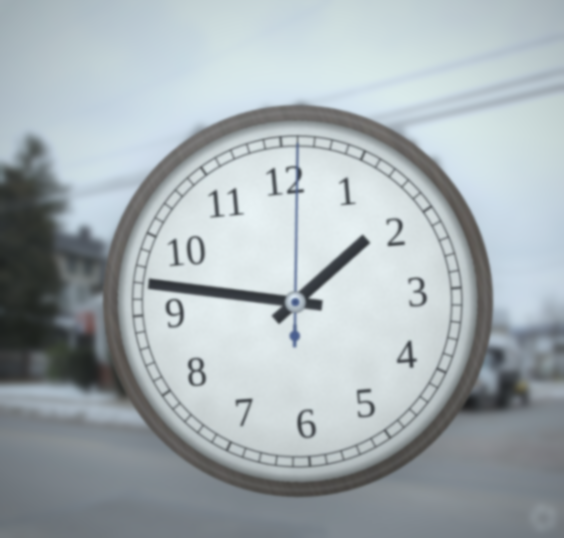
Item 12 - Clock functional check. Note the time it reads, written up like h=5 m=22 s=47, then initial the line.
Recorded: h=1 m=47 s=1
